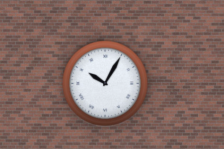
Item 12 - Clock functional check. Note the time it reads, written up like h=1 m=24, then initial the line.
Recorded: h=10 m=5
